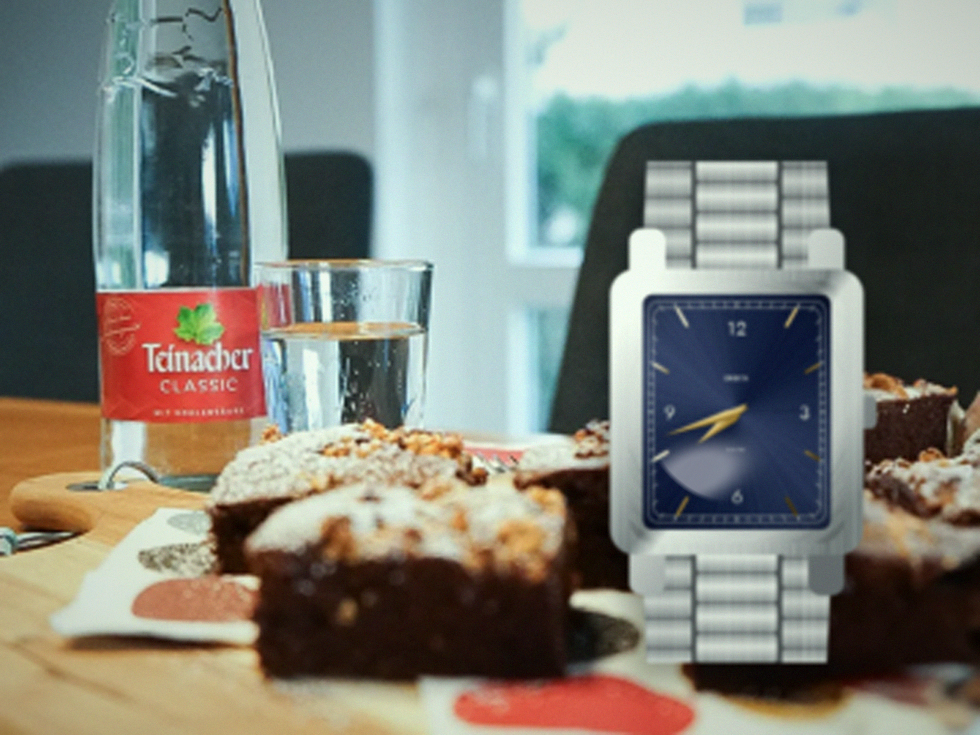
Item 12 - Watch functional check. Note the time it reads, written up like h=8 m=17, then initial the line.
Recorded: h=7 m=42
